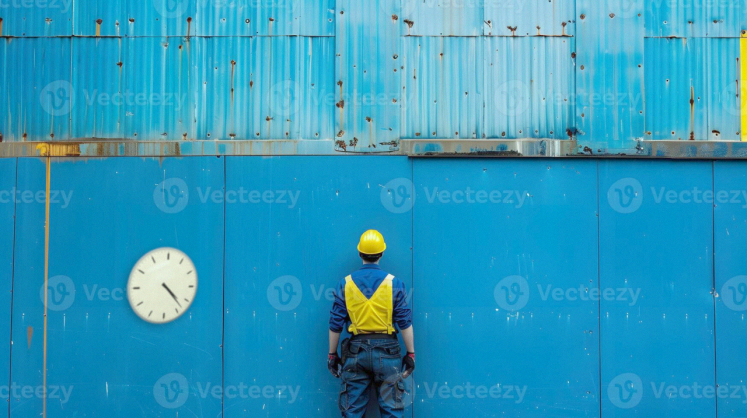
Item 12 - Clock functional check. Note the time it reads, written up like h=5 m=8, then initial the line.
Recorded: h=4 m=23
